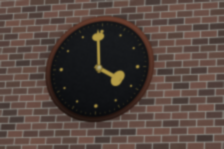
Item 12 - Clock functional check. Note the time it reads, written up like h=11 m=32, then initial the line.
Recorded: h=3 m=59
